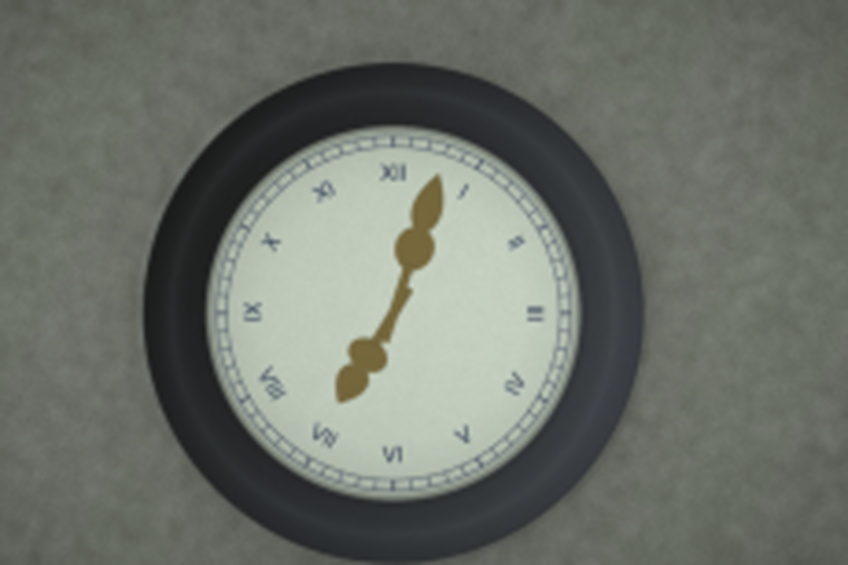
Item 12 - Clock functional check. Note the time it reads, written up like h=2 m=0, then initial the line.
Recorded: h=7 m=3
